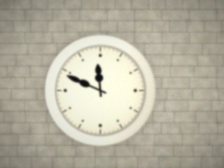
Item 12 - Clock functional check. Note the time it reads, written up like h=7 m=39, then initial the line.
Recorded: h=11 m=49
